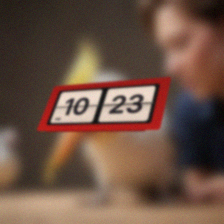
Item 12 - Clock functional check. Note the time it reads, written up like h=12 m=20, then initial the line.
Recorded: h=10 m=23
